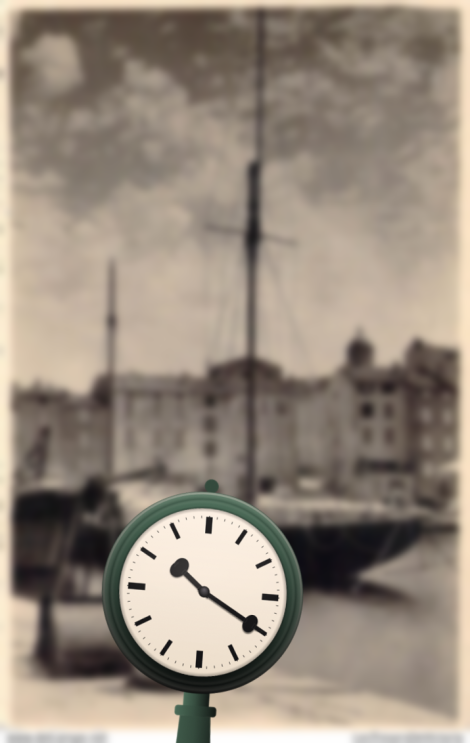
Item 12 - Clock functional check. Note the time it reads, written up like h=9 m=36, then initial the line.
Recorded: h=10 m=20
